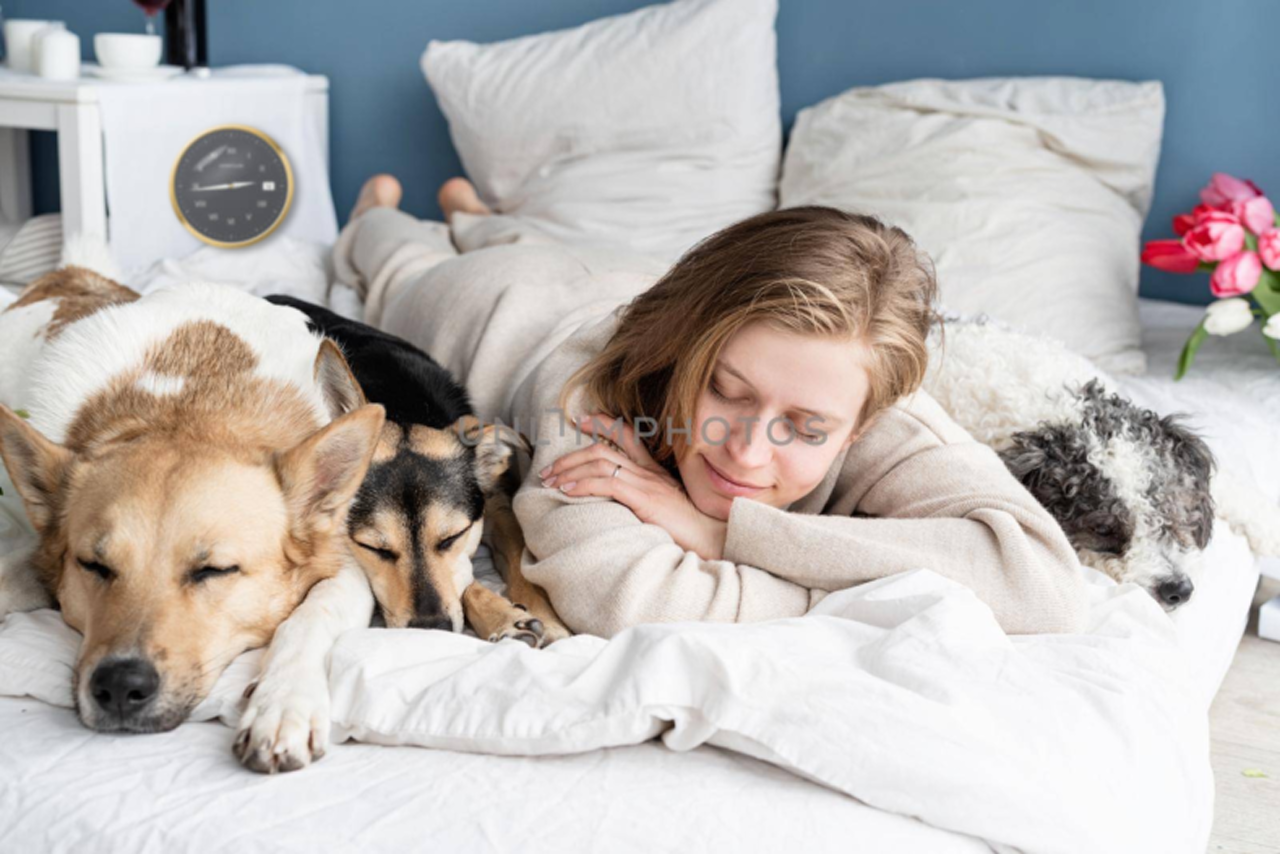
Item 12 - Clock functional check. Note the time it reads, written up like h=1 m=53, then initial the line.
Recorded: h=2 m=44
